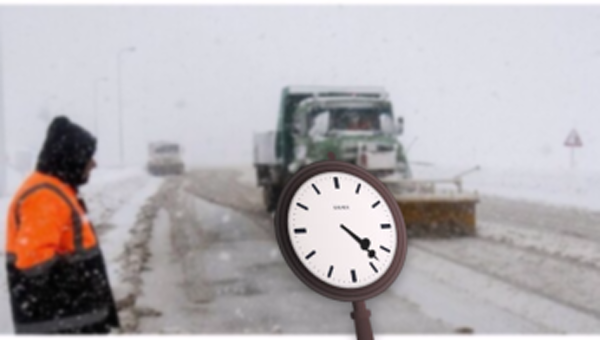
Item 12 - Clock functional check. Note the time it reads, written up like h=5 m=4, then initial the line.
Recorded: h=4 m=23
